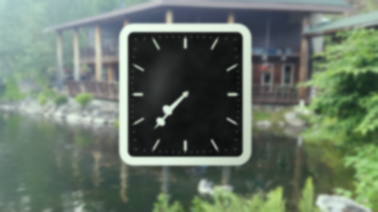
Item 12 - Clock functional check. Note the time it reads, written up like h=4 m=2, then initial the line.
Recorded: h=7 m=37
